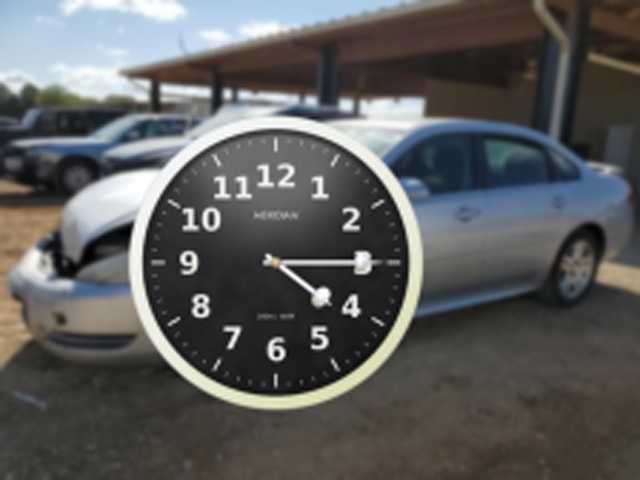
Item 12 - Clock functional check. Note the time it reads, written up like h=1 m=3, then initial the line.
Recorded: h=4 m=15
